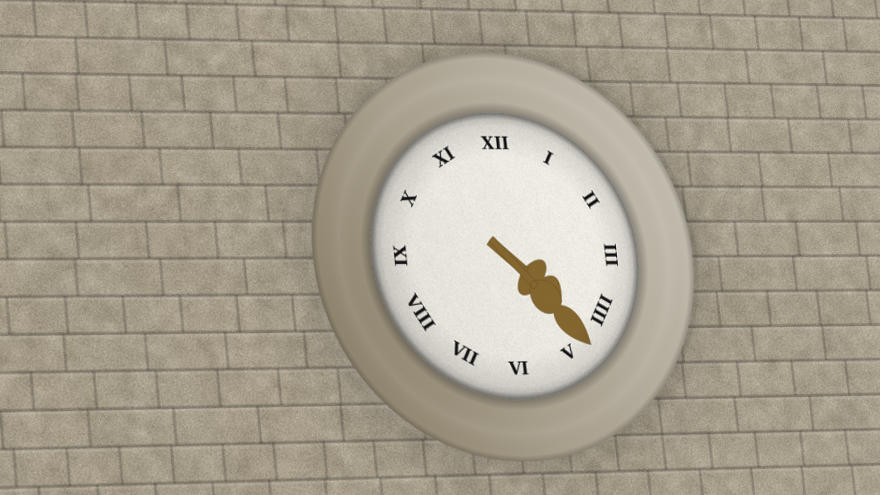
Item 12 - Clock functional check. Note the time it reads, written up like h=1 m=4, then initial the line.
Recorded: h=4 m=23
